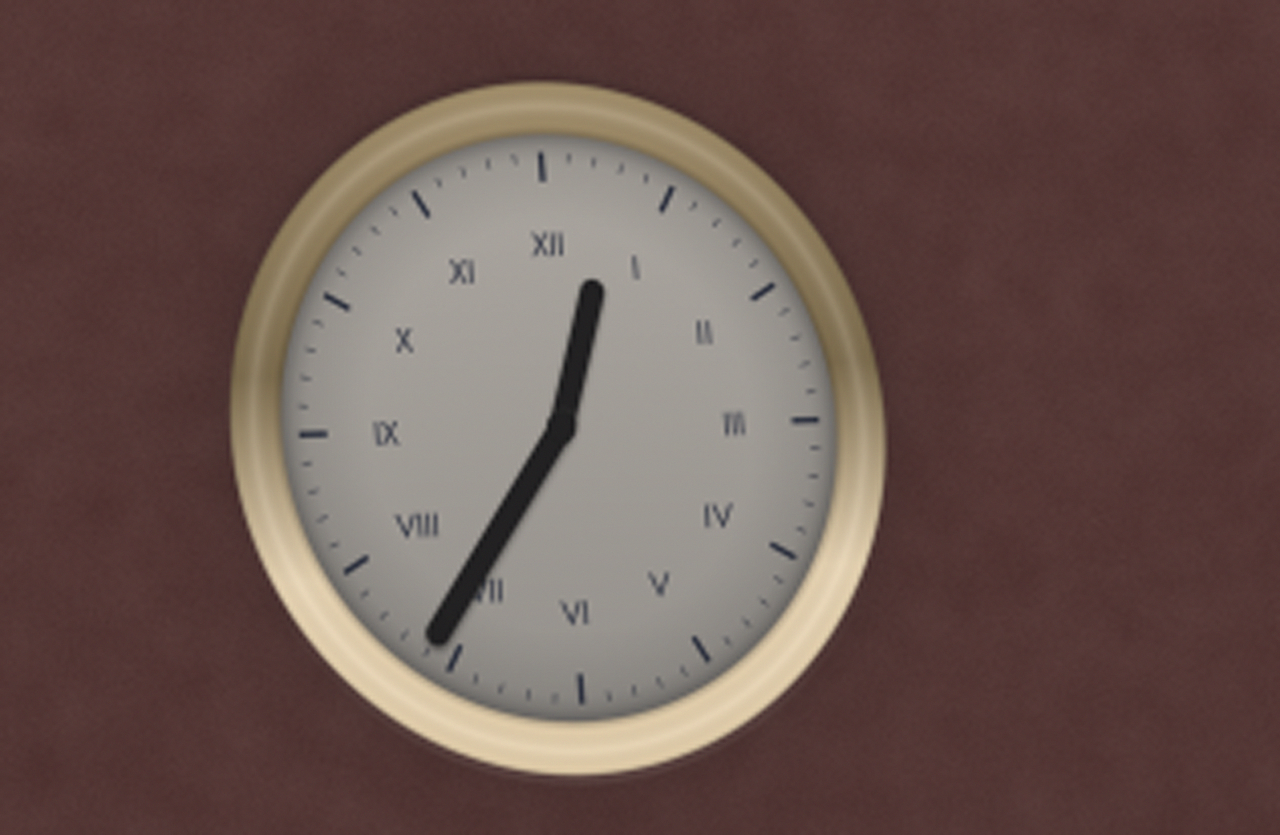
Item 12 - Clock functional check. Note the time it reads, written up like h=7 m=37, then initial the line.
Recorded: h=12 m=36
